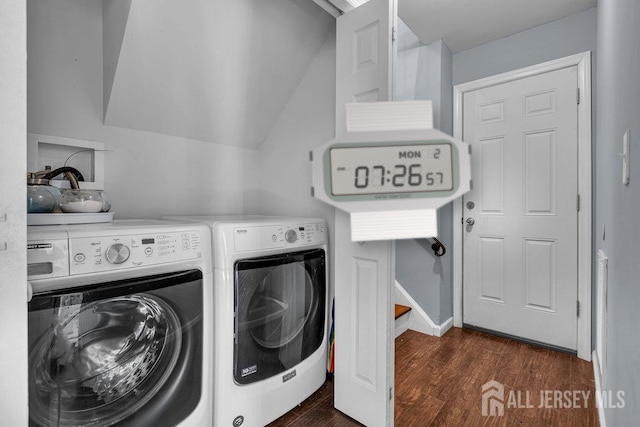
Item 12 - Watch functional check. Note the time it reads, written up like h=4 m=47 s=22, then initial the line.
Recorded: h=7 m=26 s=57
